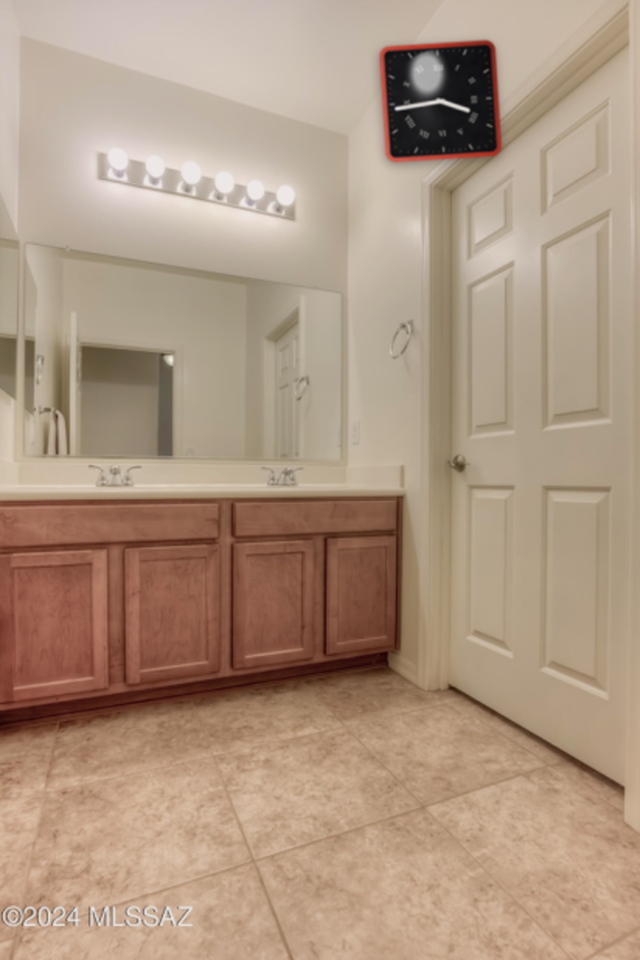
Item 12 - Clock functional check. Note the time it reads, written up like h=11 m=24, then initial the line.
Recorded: h=3 m=44
